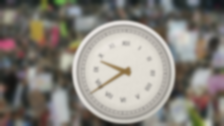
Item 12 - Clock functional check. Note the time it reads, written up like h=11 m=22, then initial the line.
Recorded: h=9 m=39
